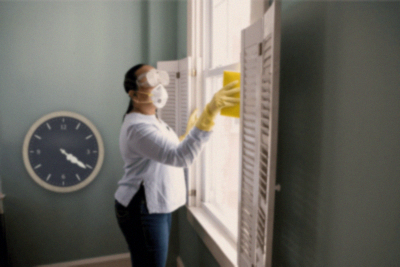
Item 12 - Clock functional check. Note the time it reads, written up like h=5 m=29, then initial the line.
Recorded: h=4 m=21
